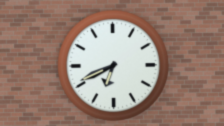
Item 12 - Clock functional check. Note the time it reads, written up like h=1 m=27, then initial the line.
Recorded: h=6 m=41
